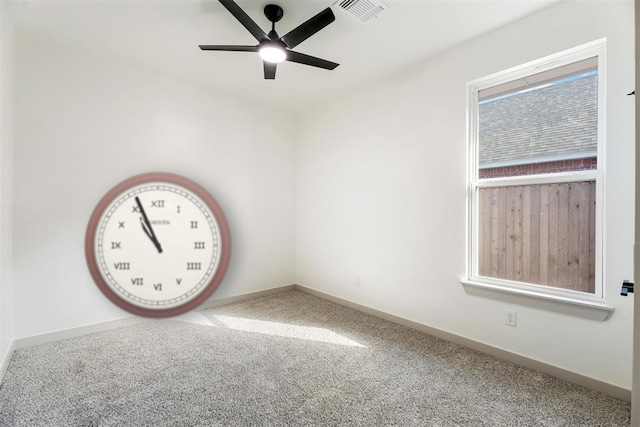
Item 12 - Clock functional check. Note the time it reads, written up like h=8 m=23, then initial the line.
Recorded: h=10 m=56
